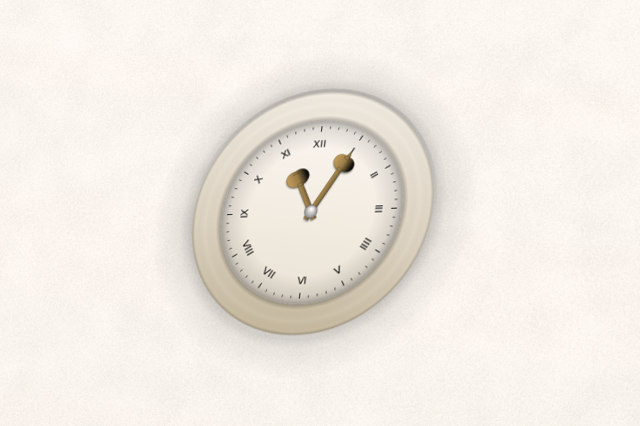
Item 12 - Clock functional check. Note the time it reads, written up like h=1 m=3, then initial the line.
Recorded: h=11 m=5
